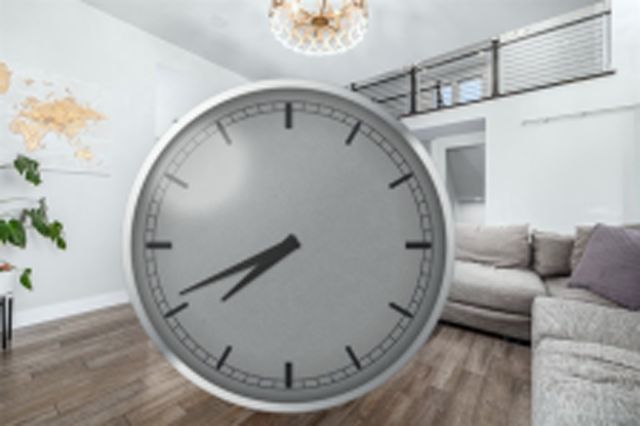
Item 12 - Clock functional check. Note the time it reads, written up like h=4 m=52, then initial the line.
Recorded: h=7 m=41
